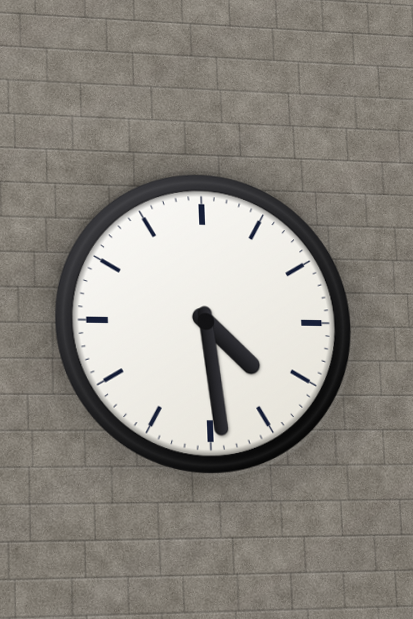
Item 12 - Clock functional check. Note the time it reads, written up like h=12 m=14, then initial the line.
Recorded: h=4 m=29
